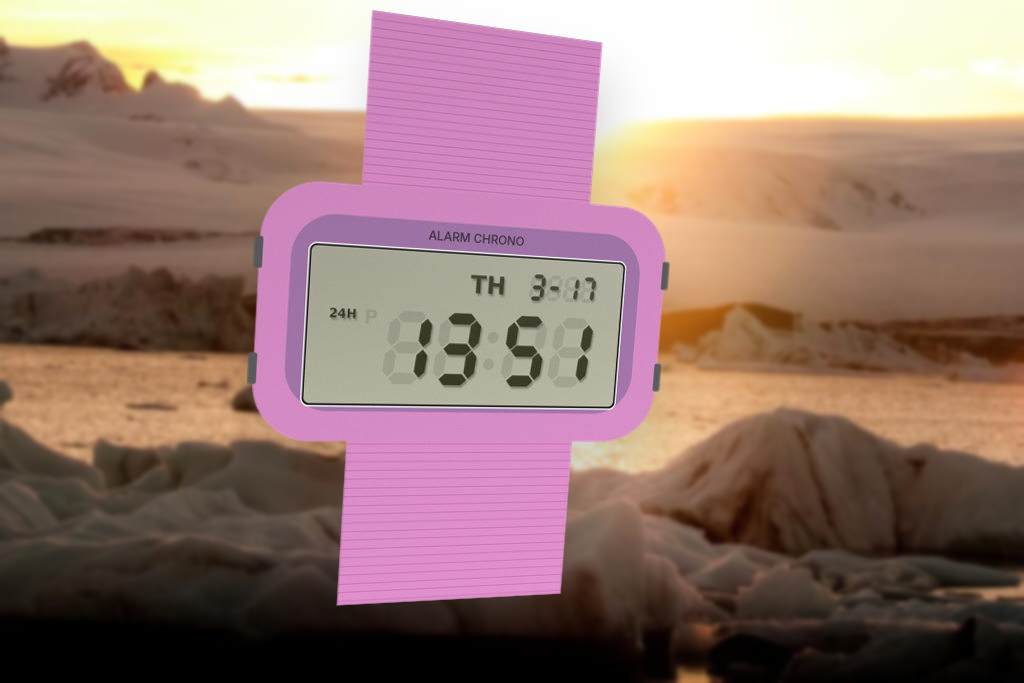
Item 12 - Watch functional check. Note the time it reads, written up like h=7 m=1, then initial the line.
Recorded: h=13 m=51
